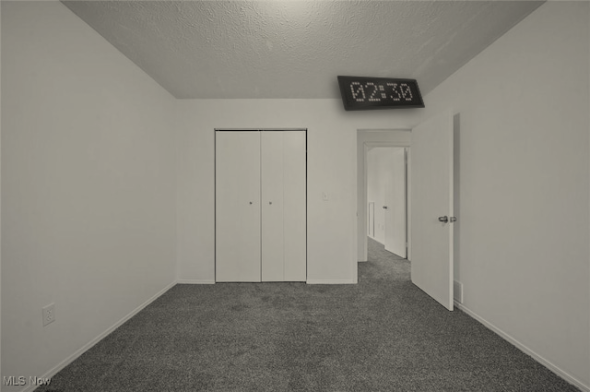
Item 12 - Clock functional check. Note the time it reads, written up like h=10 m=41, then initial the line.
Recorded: h=2 m=30
